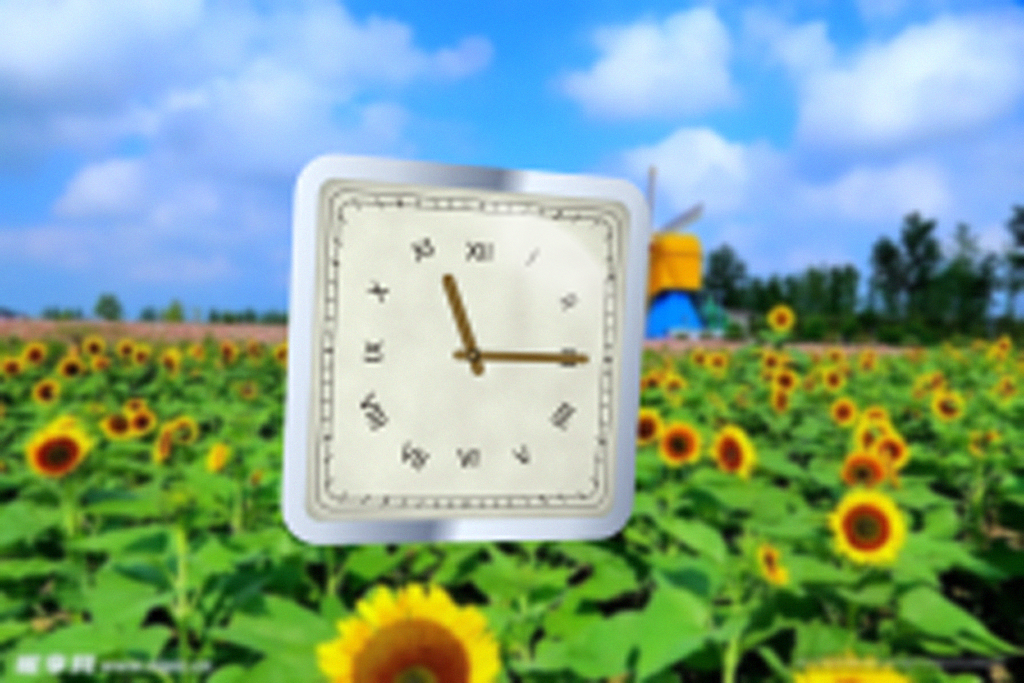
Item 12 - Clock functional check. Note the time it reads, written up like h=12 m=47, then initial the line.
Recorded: h=11 m=15
